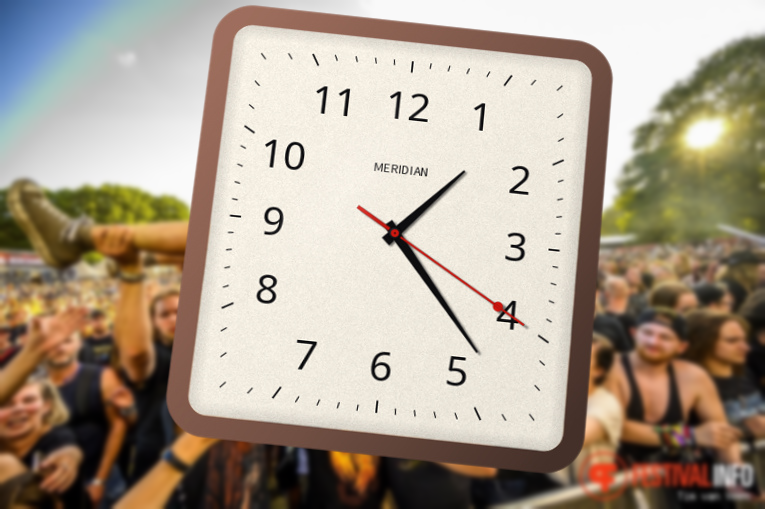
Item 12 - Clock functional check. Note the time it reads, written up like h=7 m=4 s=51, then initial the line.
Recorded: h=1 m=23 s=20
